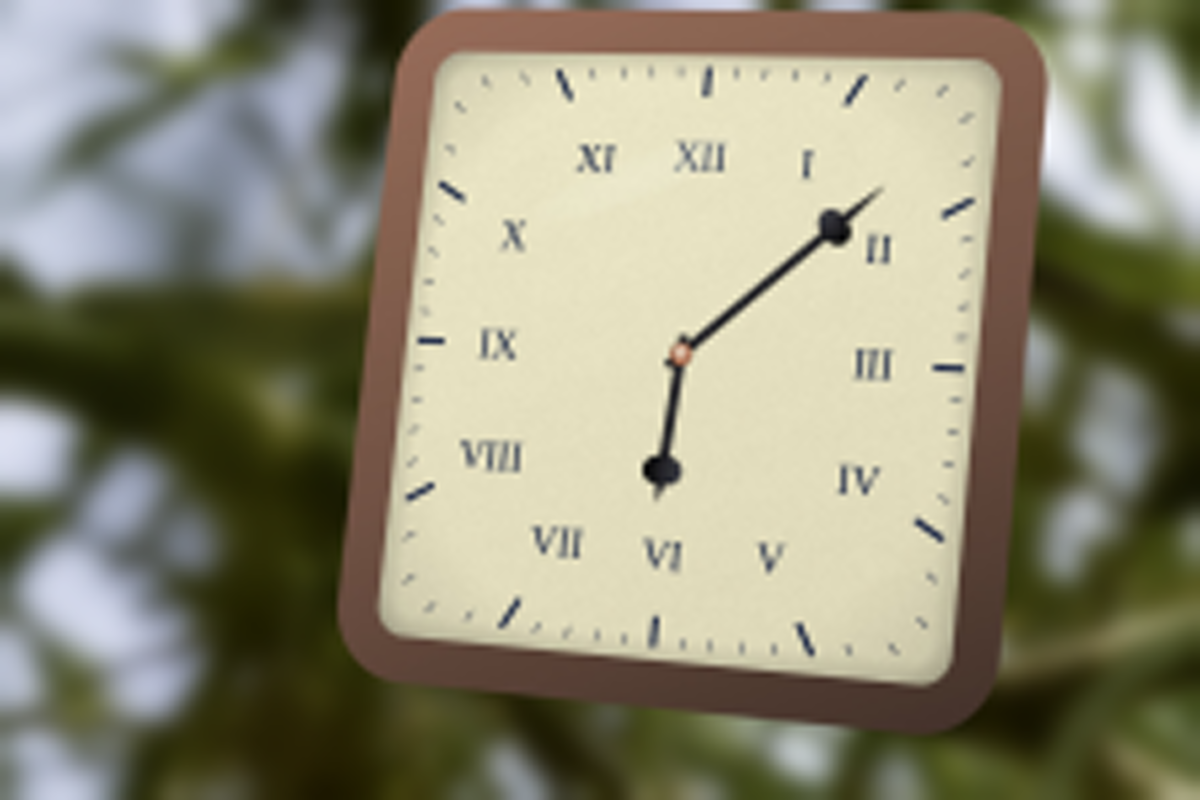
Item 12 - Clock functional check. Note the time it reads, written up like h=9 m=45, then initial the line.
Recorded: h=6 m=8
